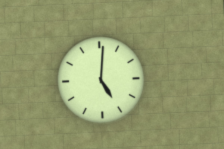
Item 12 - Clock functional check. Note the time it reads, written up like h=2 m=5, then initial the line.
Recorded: h=5 m=1
